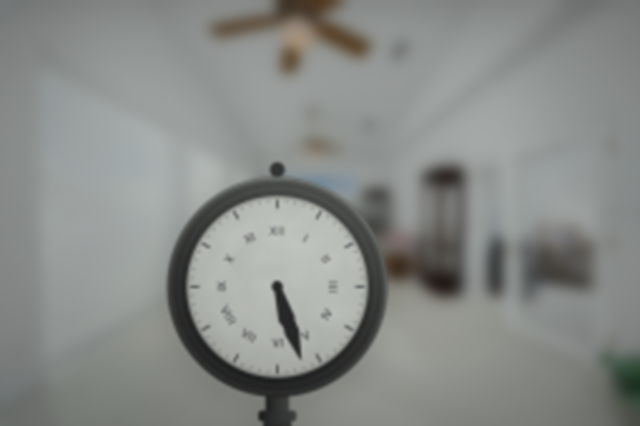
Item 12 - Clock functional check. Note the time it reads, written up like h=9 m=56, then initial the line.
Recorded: h=5 m=27
